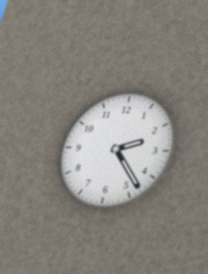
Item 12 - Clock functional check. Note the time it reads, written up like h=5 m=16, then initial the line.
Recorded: h=2 m=23
